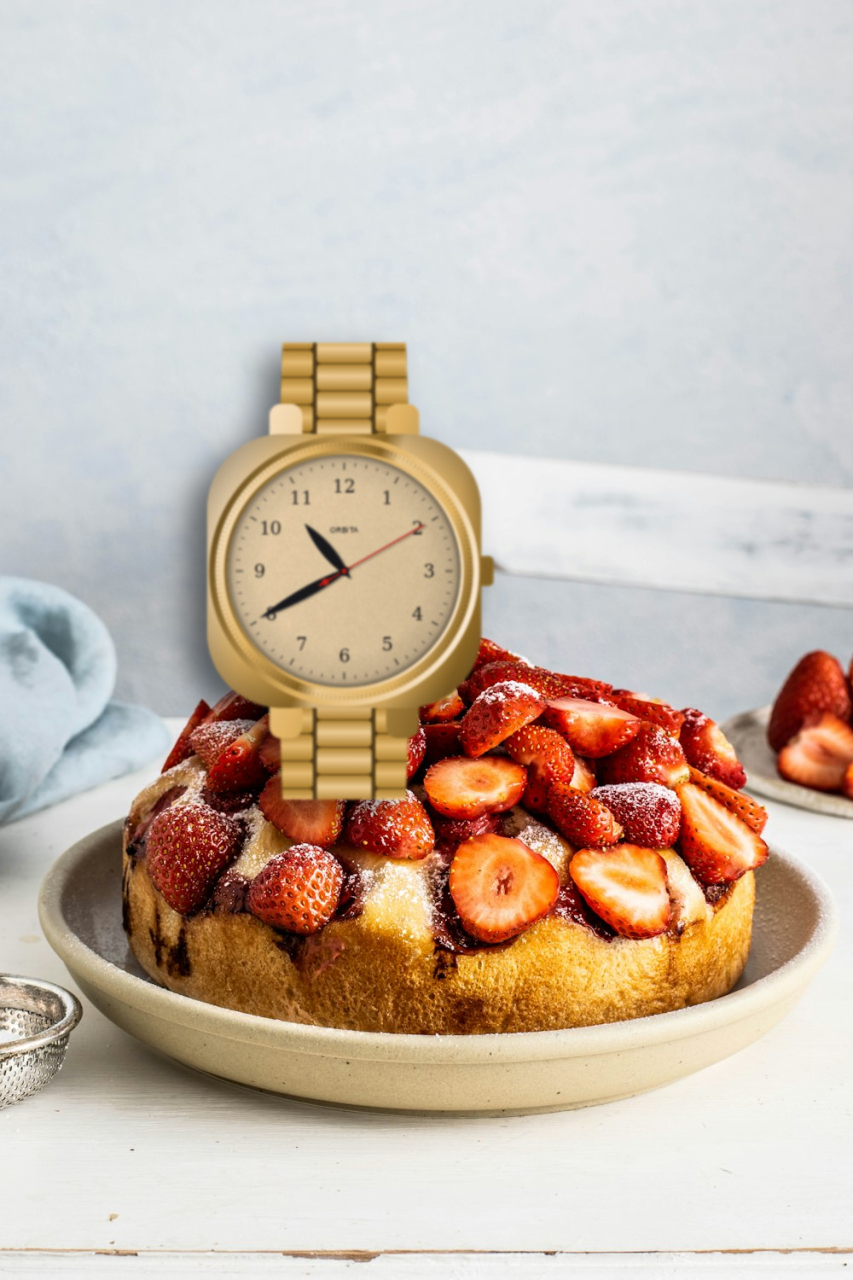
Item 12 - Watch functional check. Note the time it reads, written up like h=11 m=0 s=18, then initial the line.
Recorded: h=10 m=40 s=10
